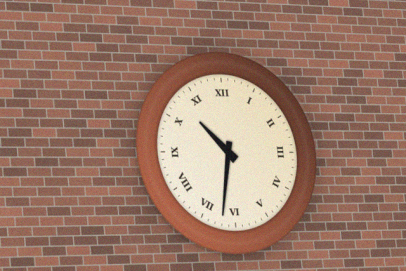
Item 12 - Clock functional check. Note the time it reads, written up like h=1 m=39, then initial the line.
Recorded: h=10 m=32
